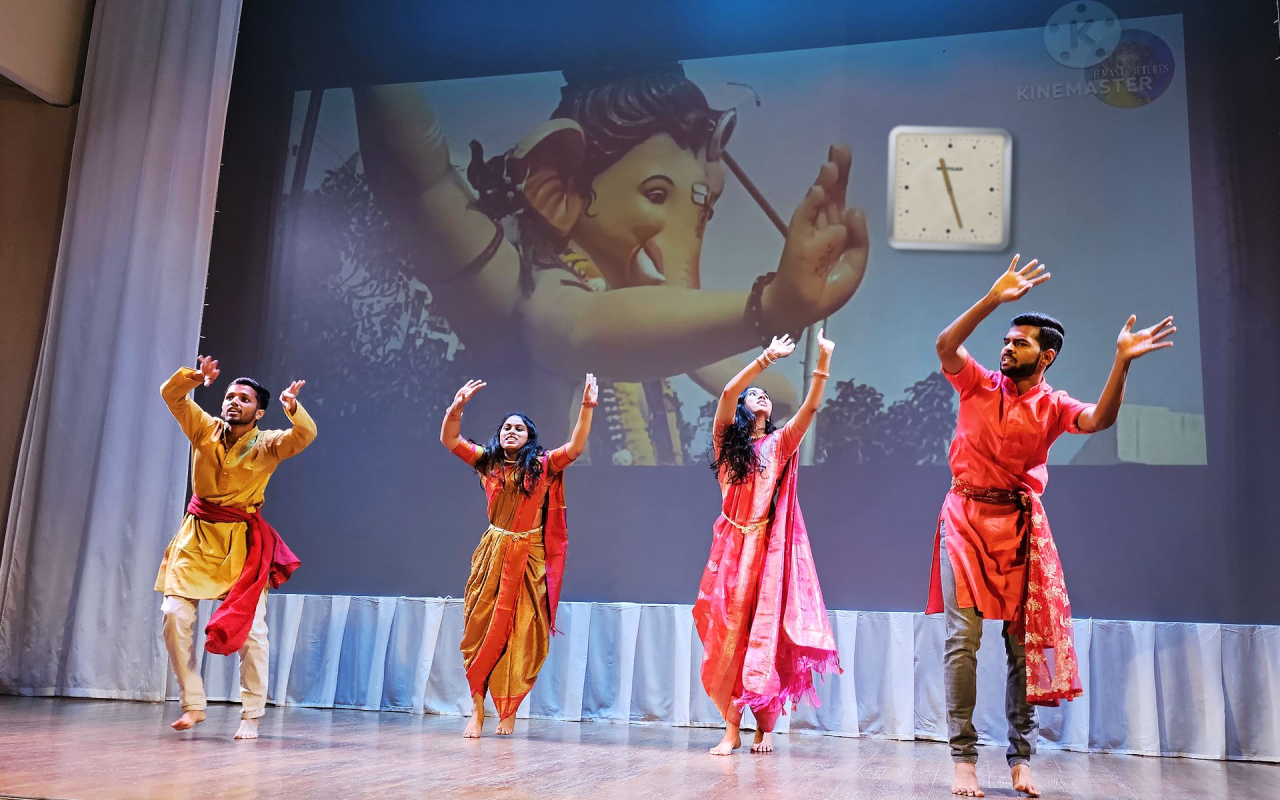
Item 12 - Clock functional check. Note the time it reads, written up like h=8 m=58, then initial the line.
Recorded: h=11 m=27
